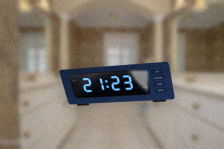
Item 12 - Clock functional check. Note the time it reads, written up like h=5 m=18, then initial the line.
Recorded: h=21 m=23
